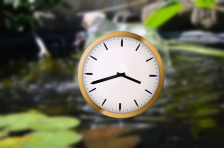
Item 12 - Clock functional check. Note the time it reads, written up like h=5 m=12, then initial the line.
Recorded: h=3 m=42
